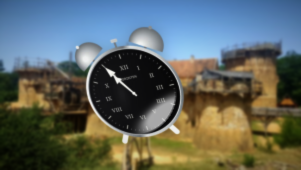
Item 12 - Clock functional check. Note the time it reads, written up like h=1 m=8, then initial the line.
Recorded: h=10 m=55
